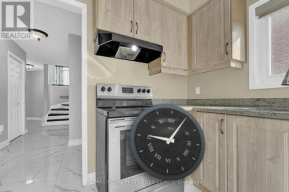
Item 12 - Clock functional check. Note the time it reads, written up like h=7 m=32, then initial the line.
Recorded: h=9 m=5
